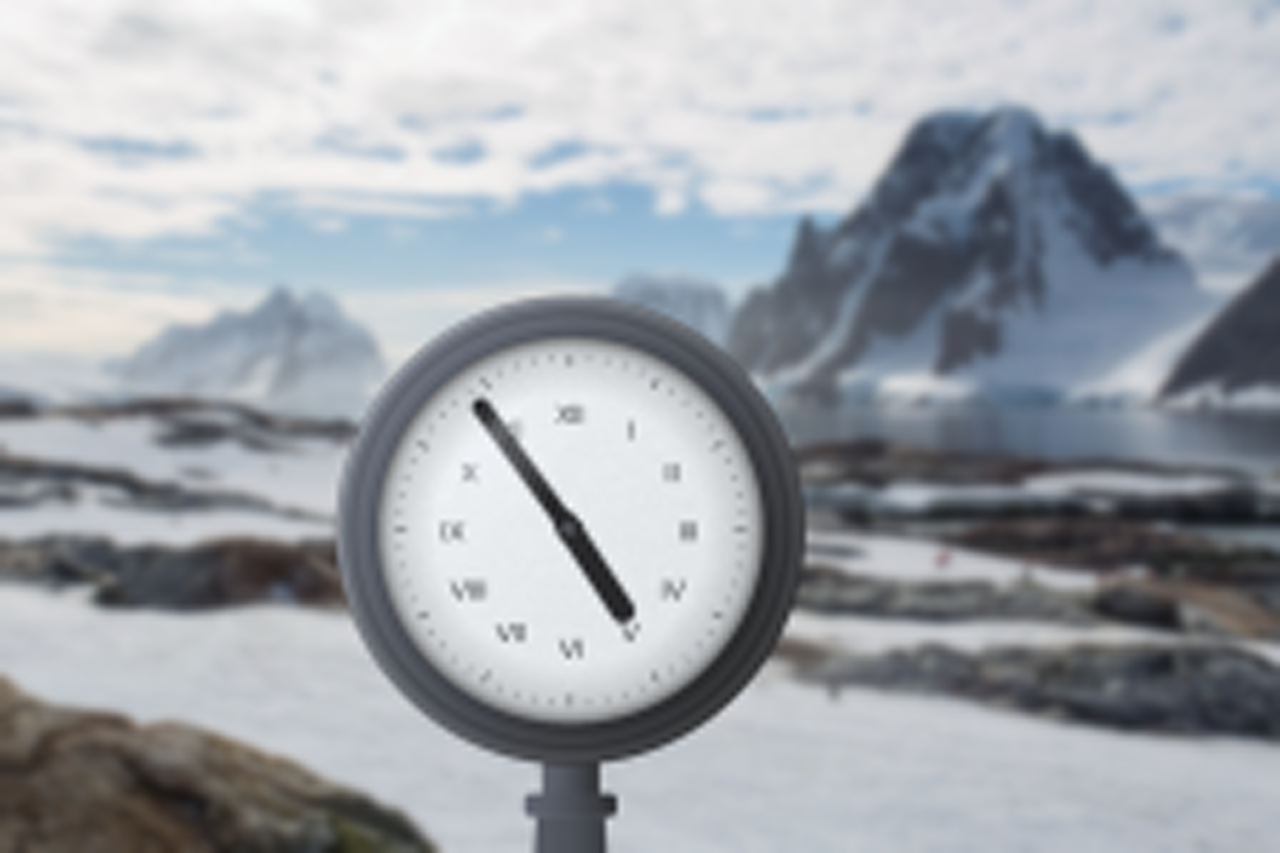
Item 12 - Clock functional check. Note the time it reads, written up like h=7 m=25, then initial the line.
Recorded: h=4 m=54
